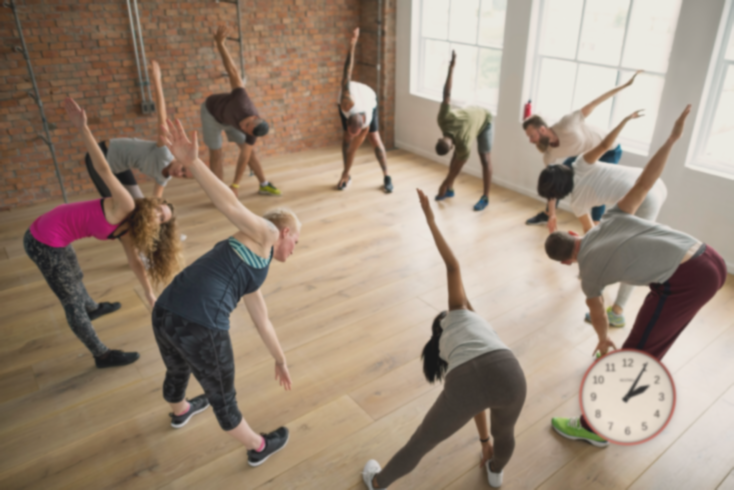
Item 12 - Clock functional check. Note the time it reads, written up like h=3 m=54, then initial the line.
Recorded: h=2 m=5
